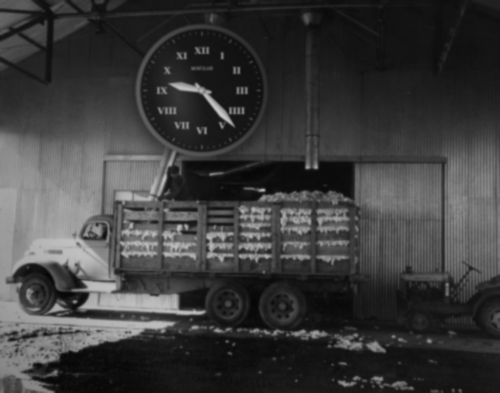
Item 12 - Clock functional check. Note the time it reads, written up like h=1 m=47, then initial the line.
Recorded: h=9 m=23
